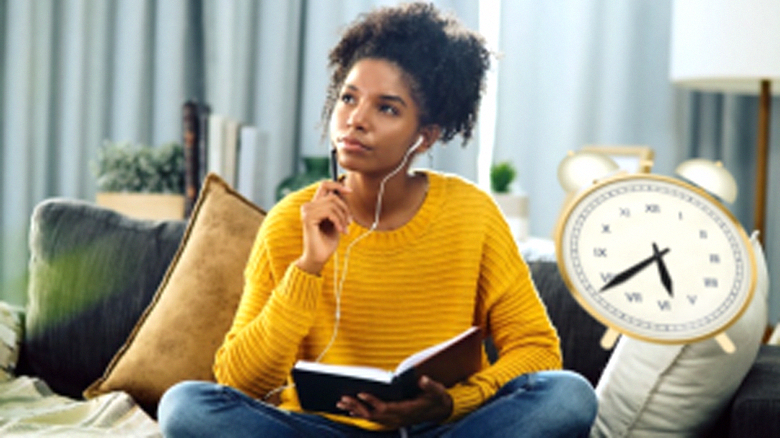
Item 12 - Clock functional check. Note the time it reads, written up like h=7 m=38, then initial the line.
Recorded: h=5 m=39
